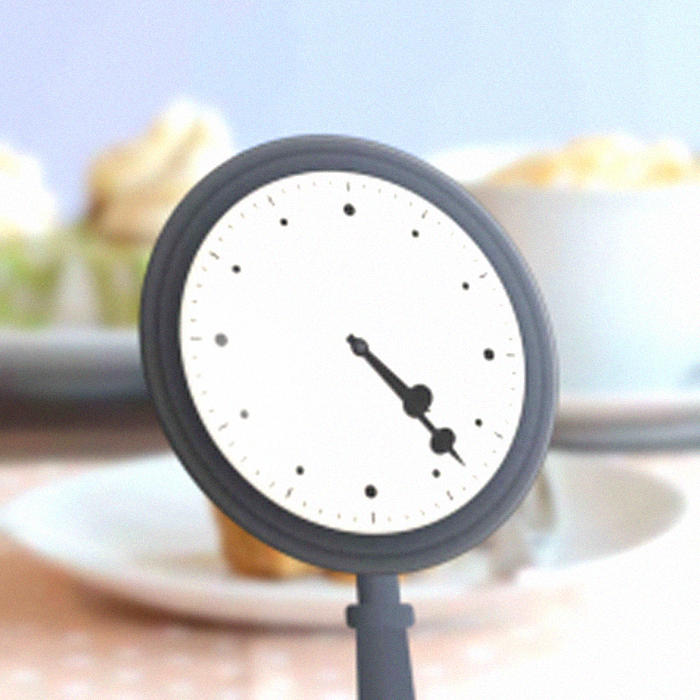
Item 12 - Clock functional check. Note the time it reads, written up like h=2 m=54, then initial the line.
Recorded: h=4 m=23
